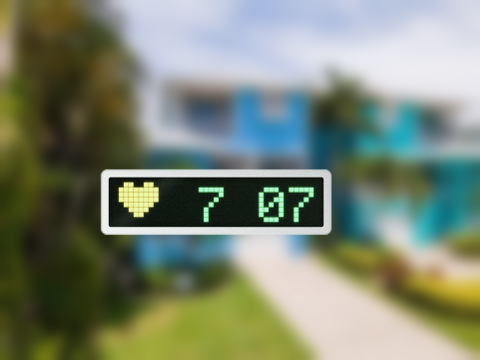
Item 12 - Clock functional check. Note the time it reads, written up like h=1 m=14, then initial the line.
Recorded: h=7 m=7
